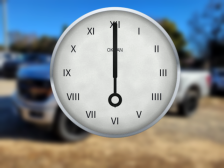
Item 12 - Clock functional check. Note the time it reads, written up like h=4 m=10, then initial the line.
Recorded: h=6 m=0
